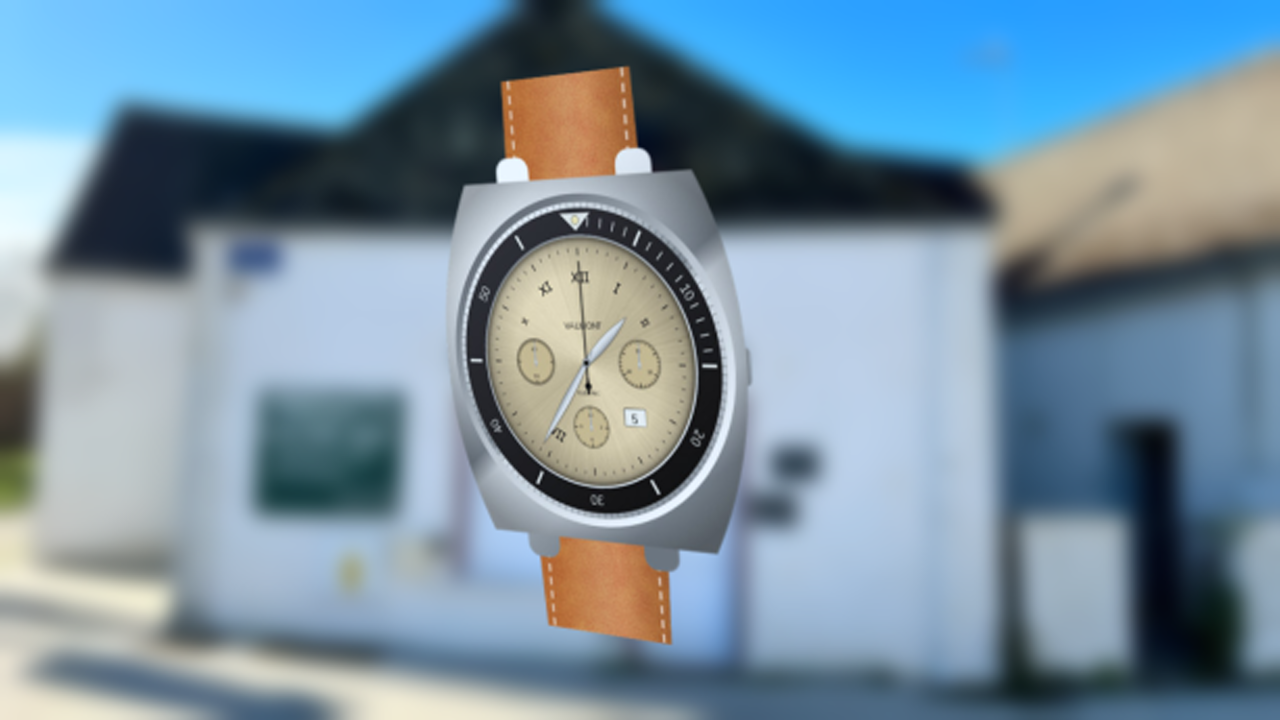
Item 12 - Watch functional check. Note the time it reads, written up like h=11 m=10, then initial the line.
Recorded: h=1 m=36
